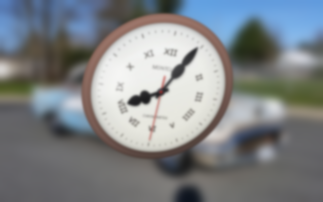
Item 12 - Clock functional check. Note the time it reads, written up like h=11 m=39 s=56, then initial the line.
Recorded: h=8 m=4 s=30
